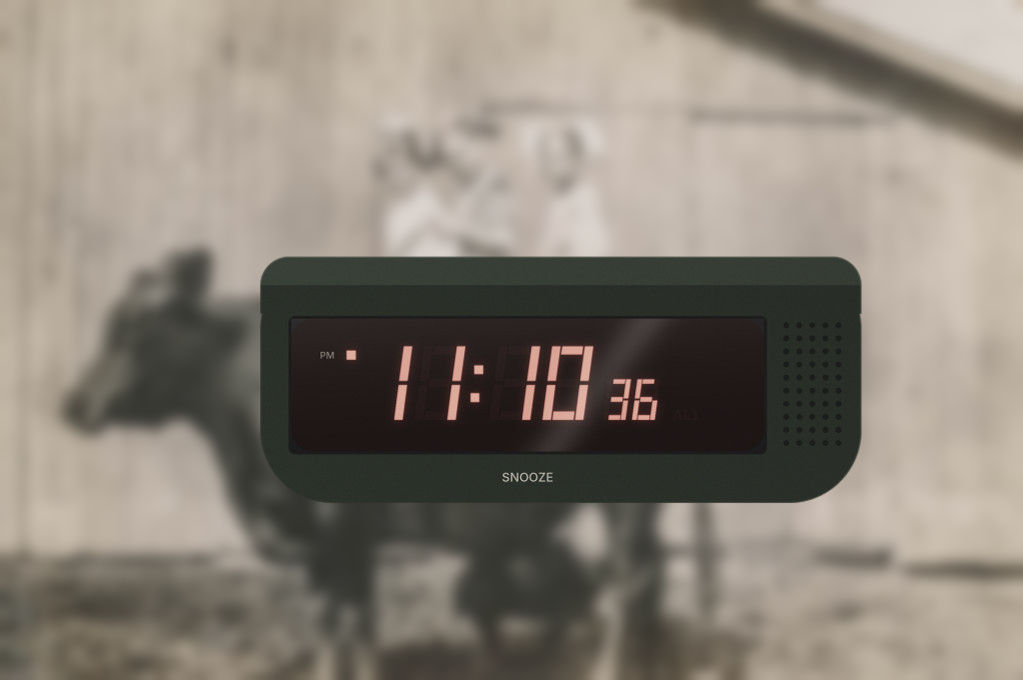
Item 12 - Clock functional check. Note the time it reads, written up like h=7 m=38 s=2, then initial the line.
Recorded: h=11 m=10 s=36
